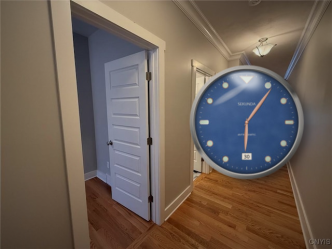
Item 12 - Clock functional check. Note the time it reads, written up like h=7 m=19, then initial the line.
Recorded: h=6 m=6
